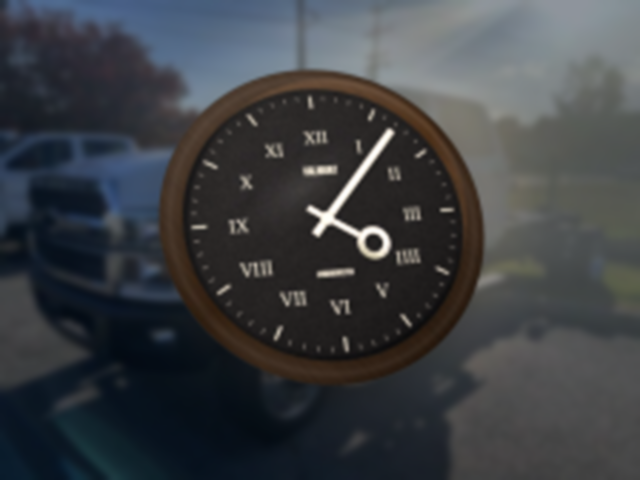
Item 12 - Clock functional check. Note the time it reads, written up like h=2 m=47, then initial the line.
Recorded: h=4 m=7
